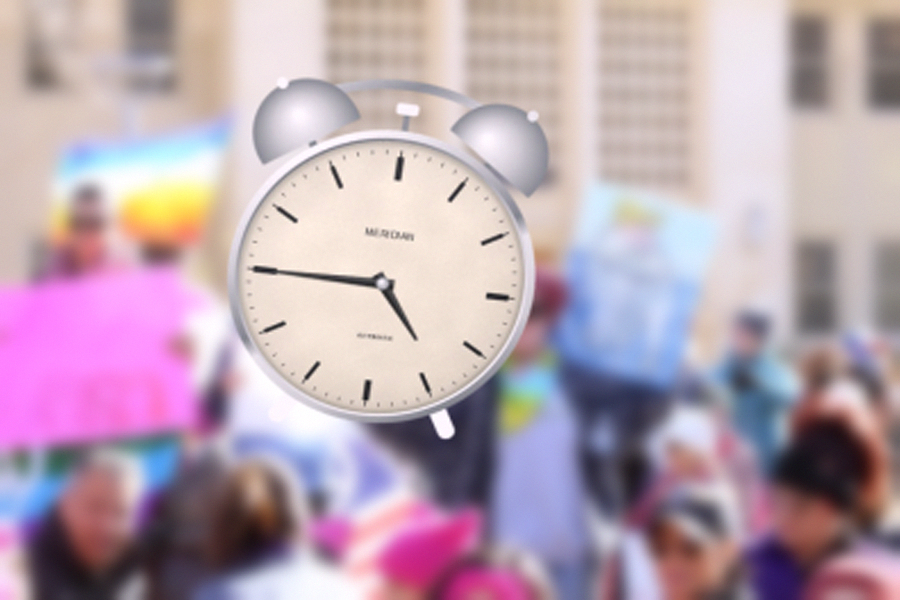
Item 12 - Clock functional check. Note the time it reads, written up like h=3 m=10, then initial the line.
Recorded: h=4 m=45
